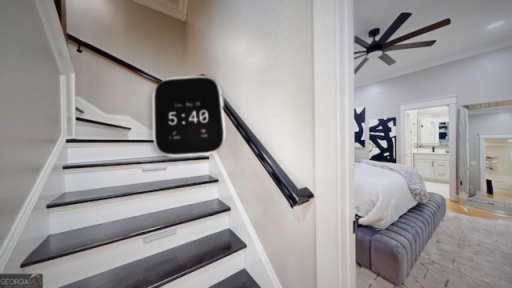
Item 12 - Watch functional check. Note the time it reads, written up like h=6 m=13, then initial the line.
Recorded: h=5 m=40
